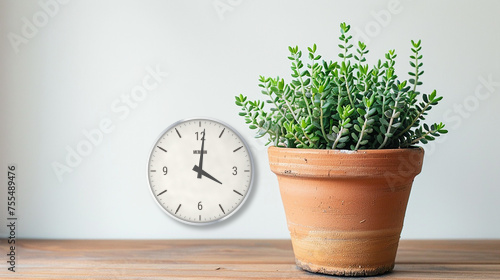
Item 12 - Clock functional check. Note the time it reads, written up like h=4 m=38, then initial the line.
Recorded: h=4 m=1
